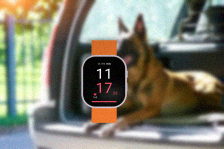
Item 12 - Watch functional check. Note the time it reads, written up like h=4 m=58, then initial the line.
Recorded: h=11 m=17
